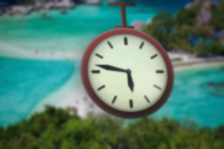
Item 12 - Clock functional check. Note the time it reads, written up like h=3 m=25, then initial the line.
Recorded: h=5 m=47
